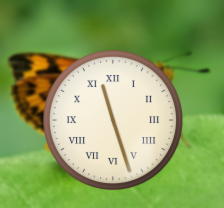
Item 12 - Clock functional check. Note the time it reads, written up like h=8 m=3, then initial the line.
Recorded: h=11 m=27
